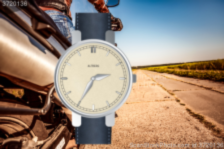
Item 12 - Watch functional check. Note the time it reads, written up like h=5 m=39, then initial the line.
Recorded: h=2 m=35
